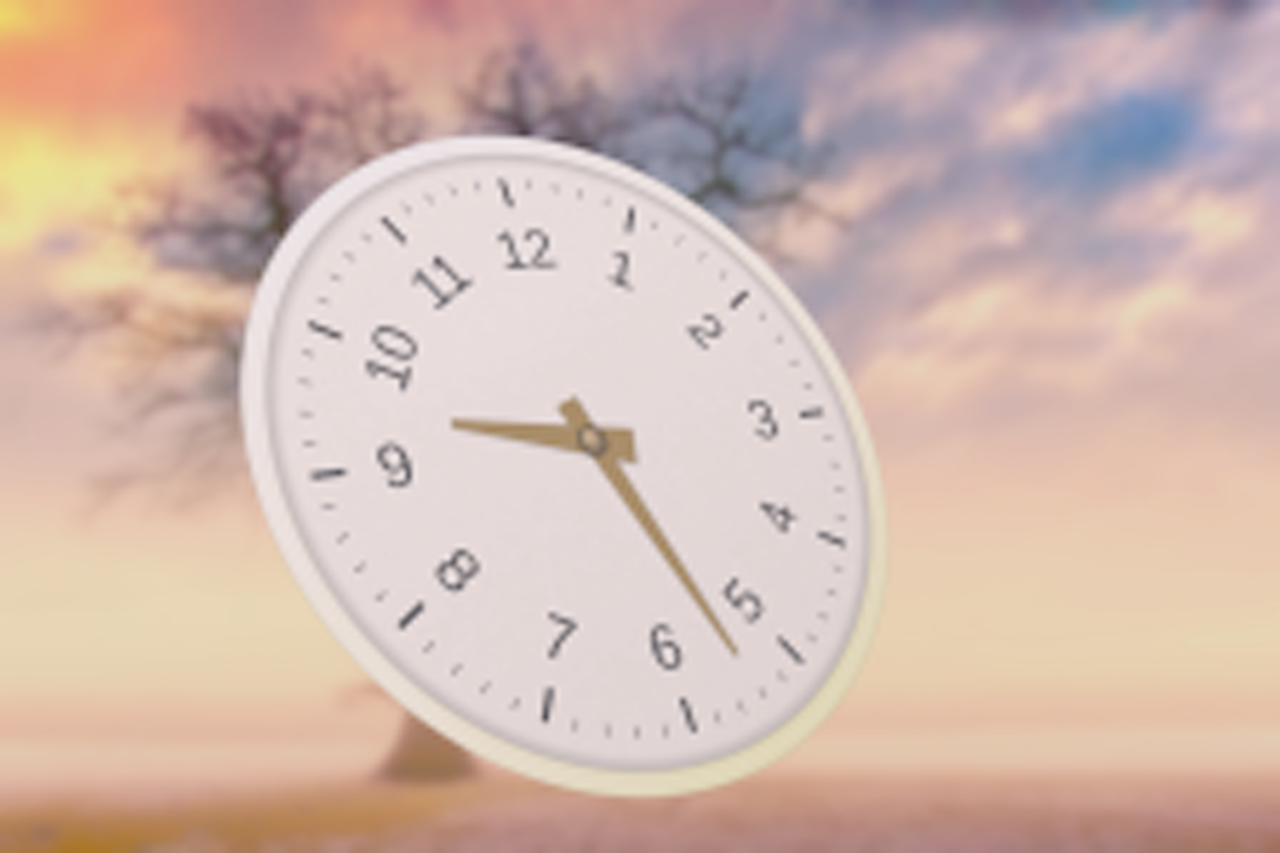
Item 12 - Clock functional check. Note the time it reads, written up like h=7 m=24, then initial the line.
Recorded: h=9 m=27
